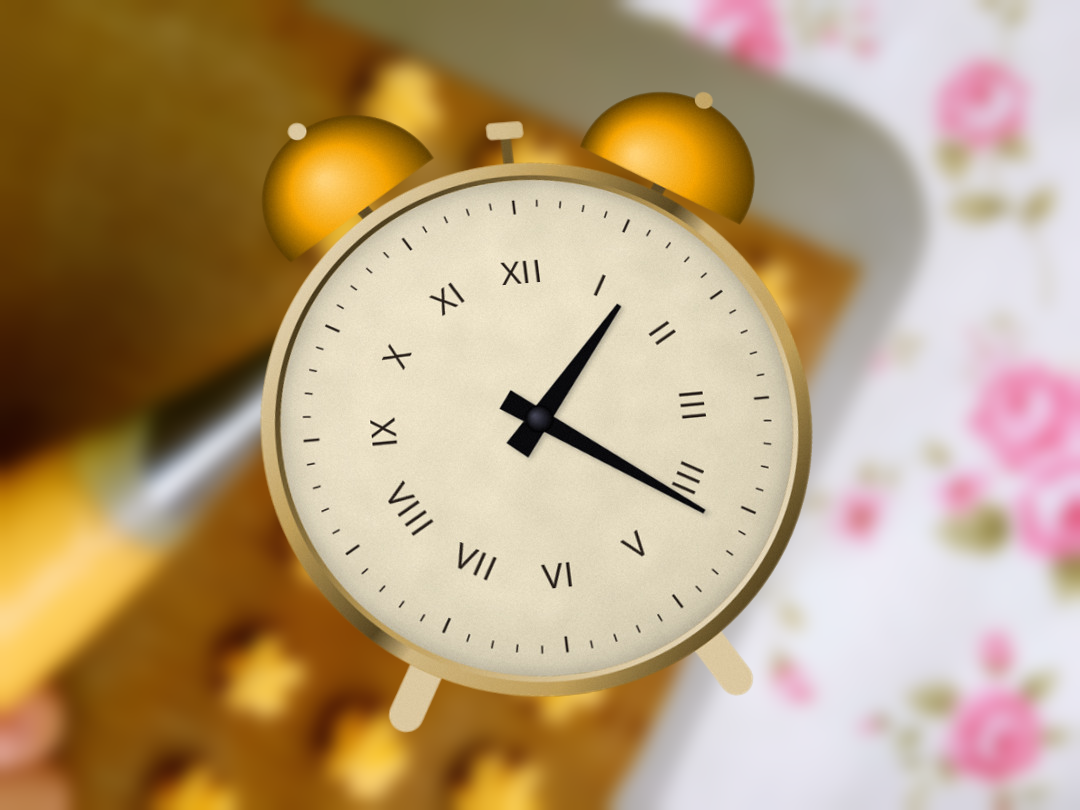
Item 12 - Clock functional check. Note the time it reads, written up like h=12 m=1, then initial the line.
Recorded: h=1 m=21
